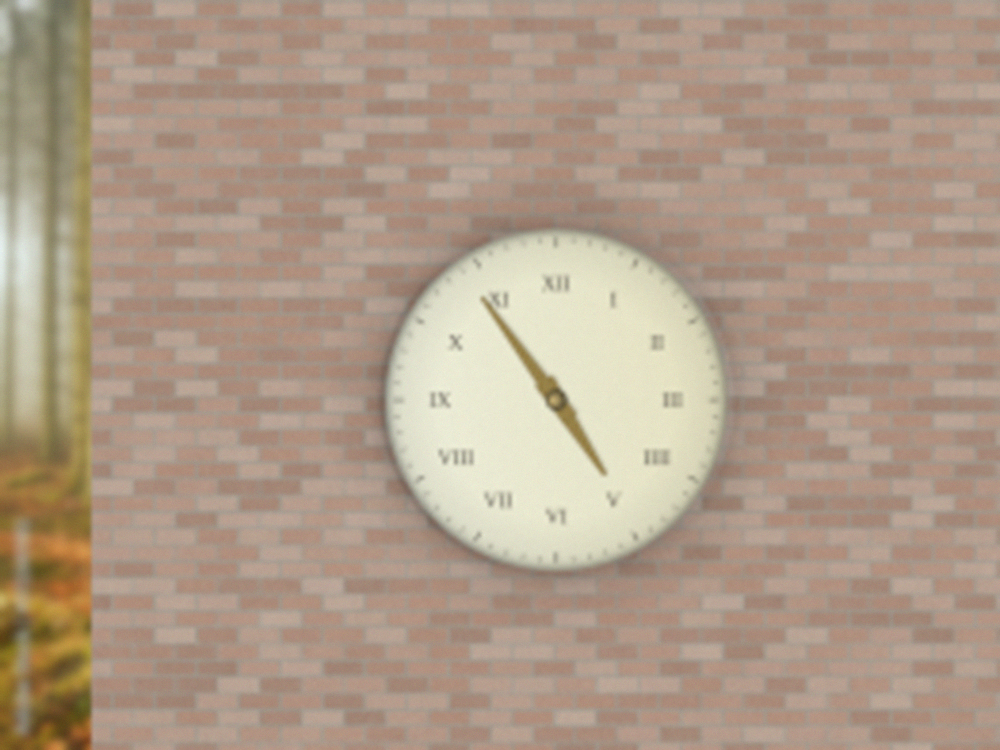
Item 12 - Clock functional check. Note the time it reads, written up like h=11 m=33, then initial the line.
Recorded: h=4 m=54
